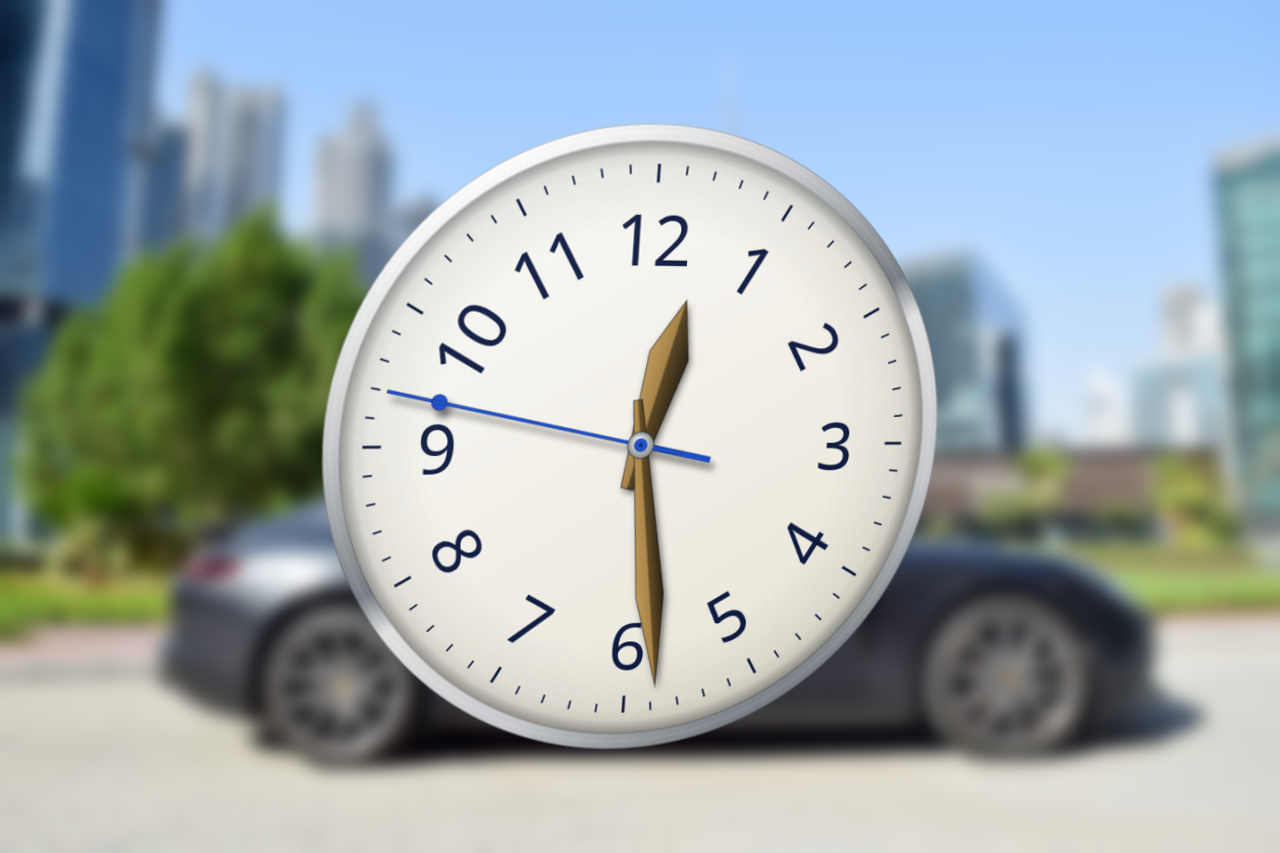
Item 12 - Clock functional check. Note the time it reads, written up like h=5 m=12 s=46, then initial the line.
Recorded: h=12 m=28 s=47
